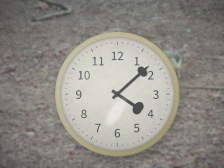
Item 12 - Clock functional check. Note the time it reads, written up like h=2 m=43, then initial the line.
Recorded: h=4 m=8
